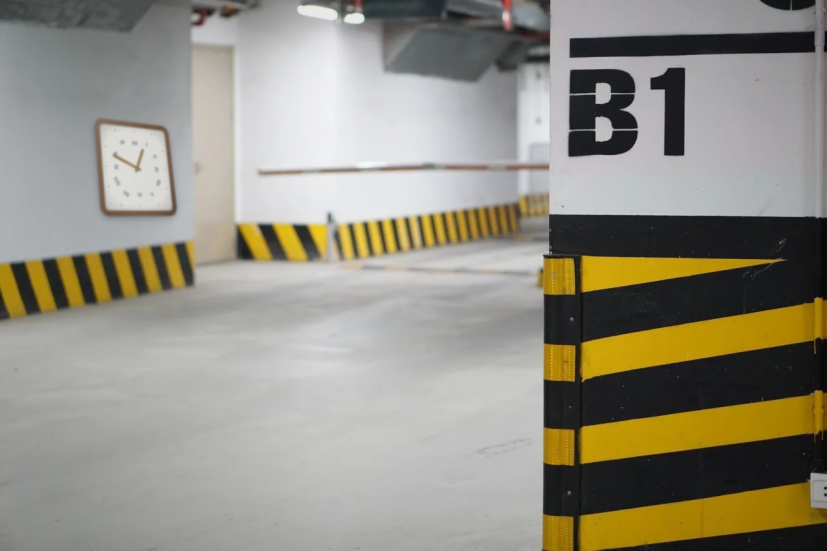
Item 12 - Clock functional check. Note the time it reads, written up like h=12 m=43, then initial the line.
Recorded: h=12 m=49
